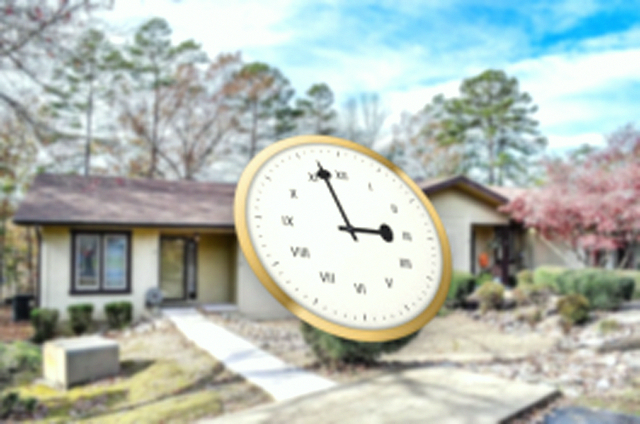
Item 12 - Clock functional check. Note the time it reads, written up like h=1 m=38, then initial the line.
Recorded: h=2 m=57
